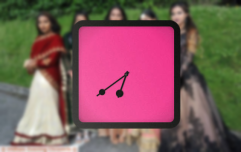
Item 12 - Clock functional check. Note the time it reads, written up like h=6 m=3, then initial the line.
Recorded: h=6 m=39
